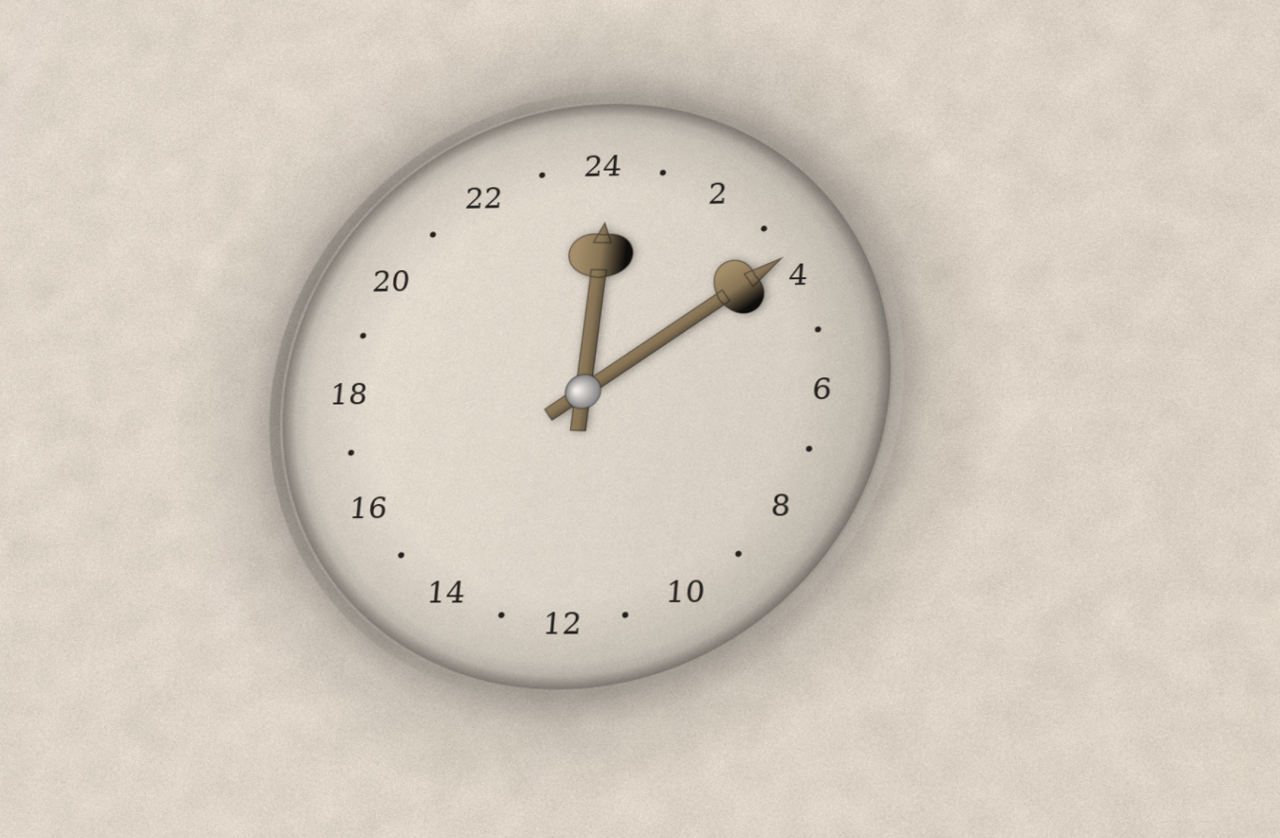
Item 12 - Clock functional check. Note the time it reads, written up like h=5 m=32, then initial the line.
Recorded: h=0 m=9
